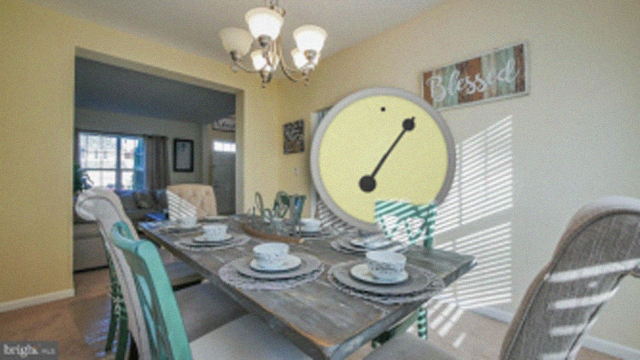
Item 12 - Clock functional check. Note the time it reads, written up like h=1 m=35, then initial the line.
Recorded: h=7 m=6
